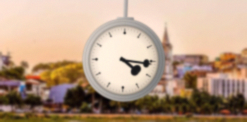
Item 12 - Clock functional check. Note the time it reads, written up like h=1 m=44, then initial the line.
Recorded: h=4 m=16
